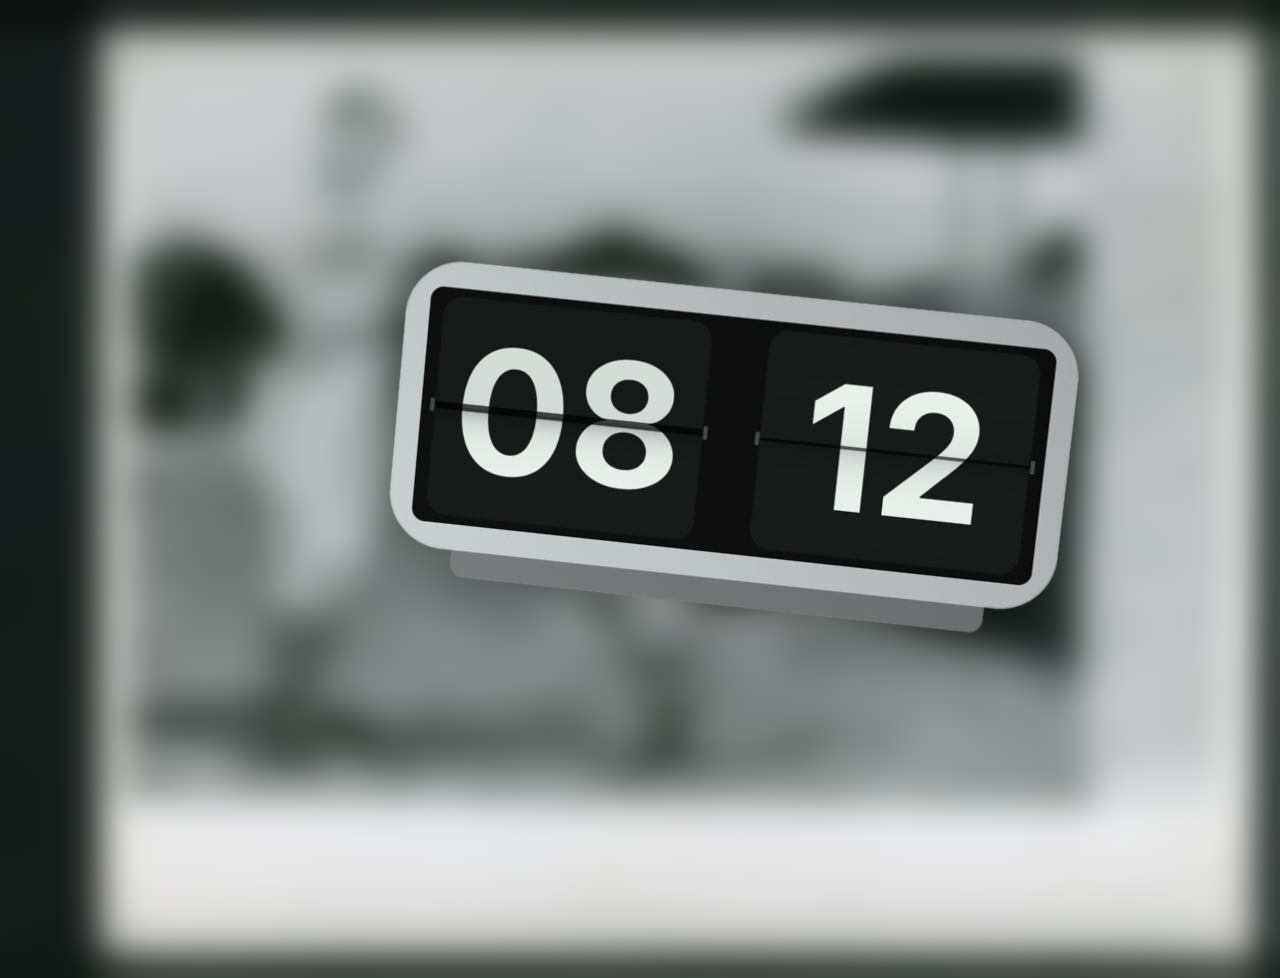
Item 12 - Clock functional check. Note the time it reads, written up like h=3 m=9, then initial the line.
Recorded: h=8 m=12
